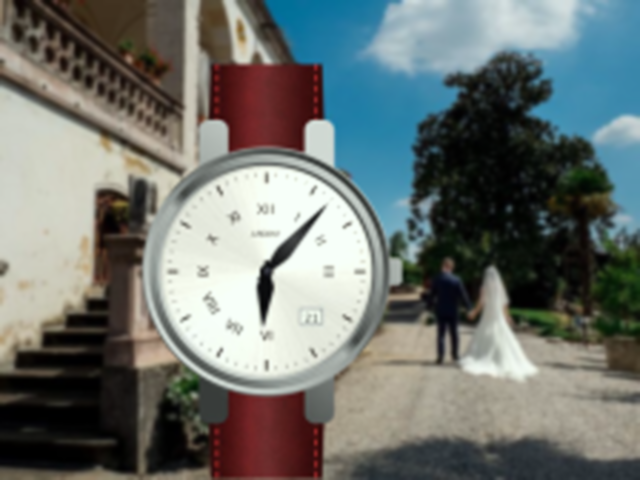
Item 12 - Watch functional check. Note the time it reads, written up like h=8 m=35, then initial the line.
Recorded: h=6 m=7
